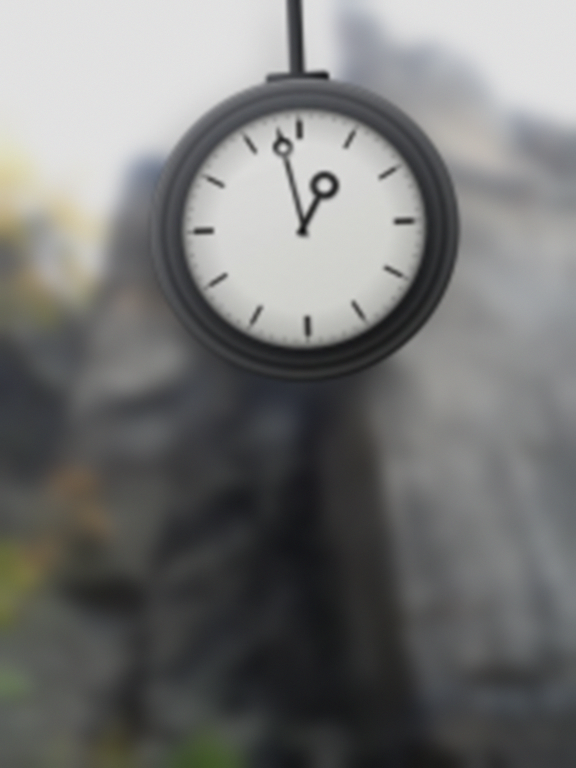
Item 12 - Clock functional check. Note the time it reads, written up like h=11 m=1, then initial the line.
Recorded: h=12 m=58
